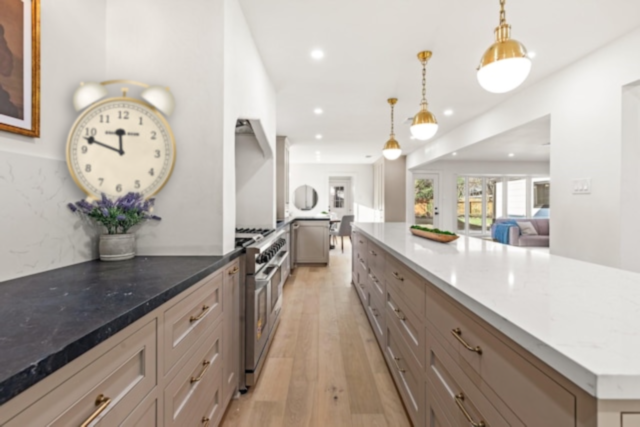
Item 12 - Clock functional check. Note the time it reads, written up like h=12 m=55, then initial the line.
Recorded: h=11 m=48
